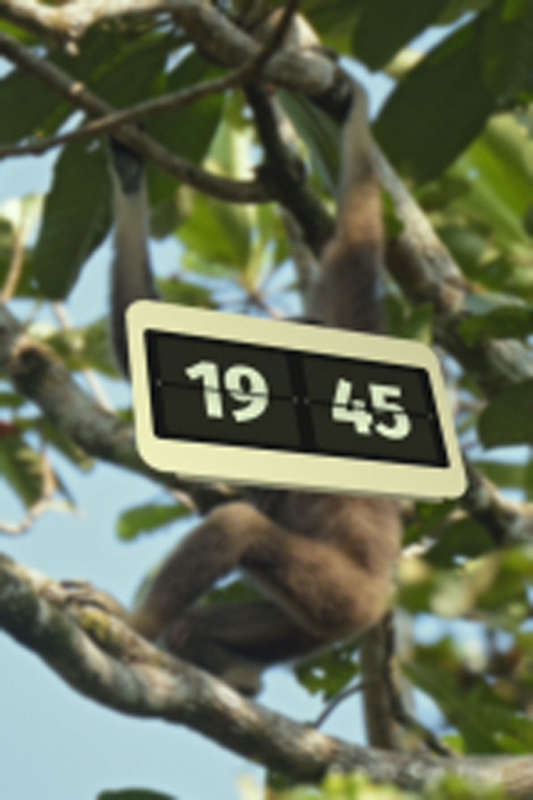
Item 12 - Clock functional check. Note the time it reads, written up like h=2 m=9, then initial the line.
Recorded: h=19 m=45
